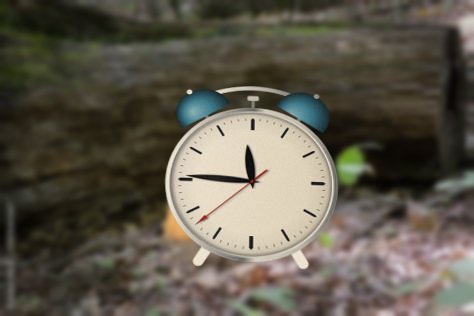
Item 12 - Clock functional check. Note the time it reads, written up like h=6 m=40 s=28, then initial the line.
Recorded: h=11 m=45 s=38
